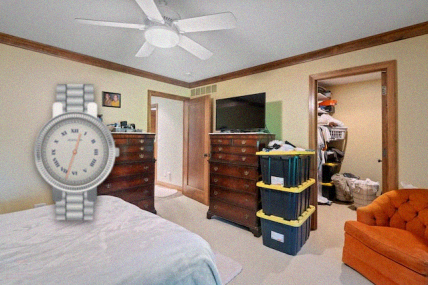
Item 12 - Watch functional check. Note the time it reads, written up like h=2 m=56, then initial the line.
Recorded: h=12 m=33
